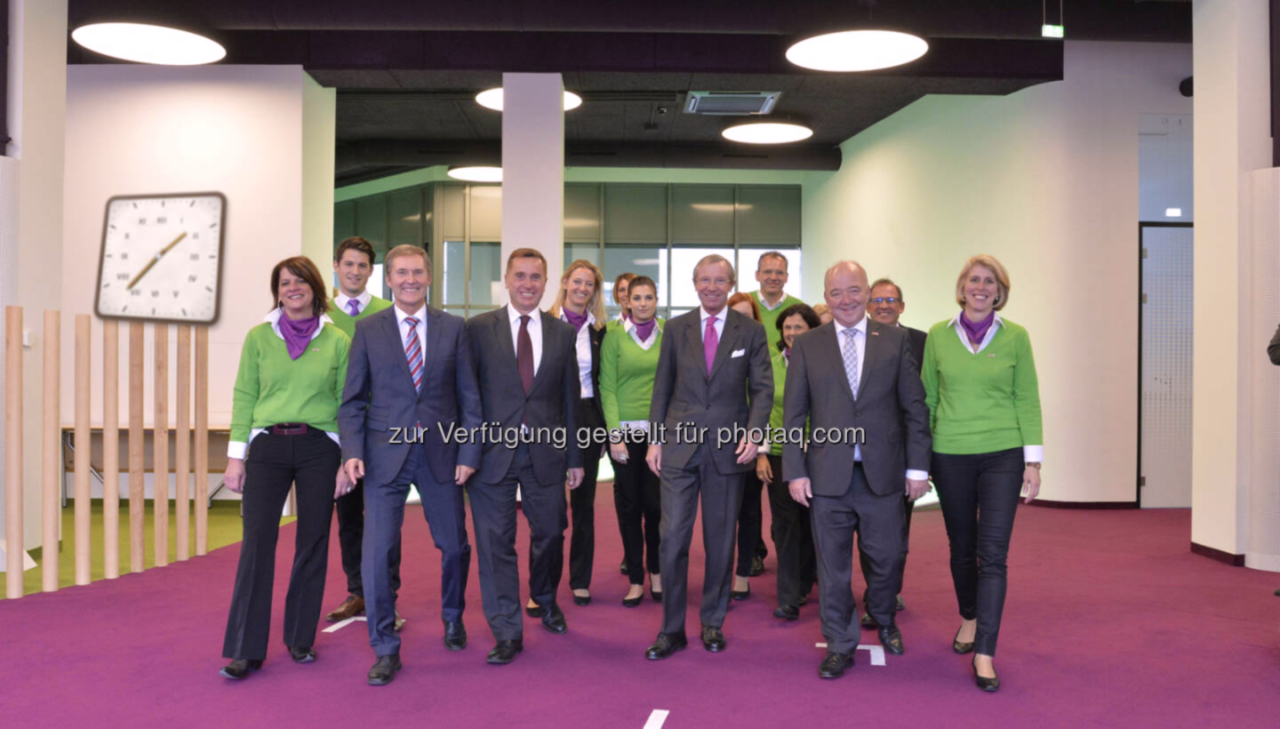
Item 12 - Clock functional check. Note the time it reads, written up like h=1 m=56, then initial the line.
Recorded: h=1 m=37
